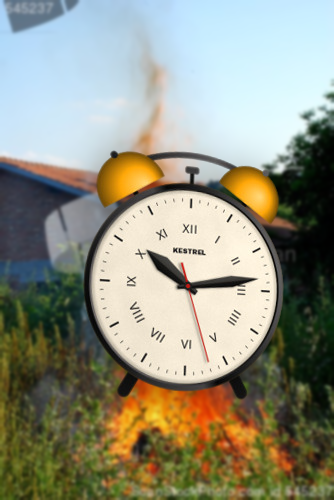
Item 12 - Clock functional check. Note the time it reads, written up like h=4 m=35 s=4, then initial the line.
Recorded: h=10 m=13 s=27
